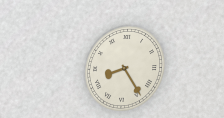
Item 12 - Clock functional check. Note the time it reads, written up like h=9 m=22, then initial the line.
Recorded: h=8 m=24
